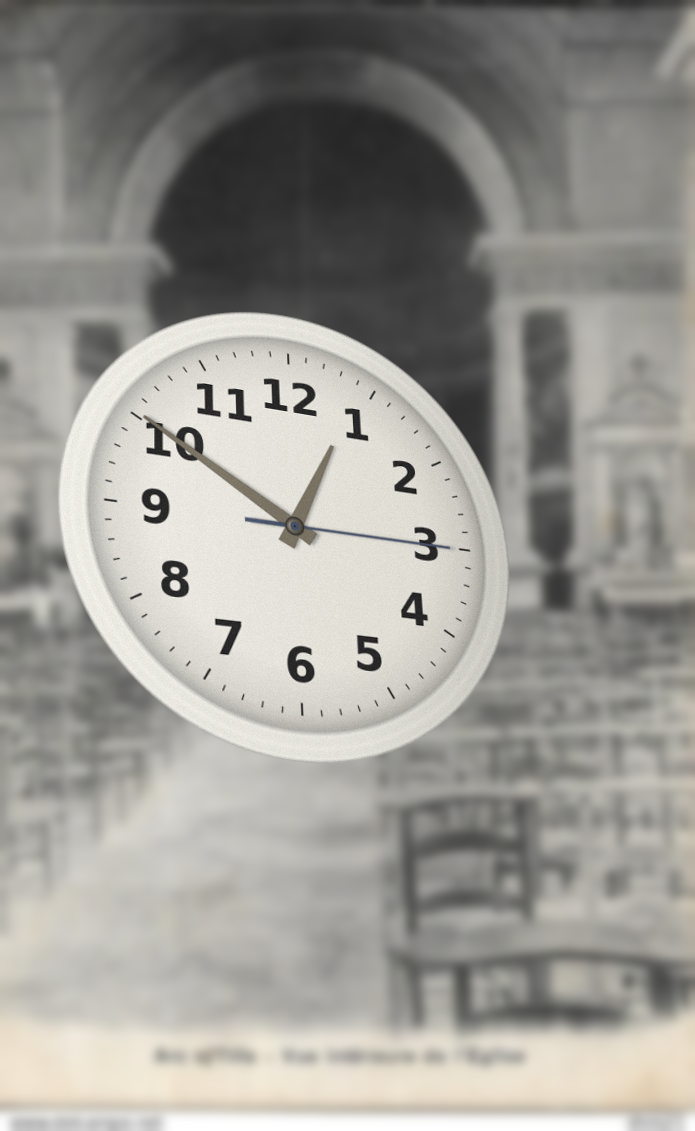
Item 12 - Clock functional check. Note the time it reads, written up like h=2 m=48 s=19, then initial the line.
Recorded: h=12 m=50 s=15
